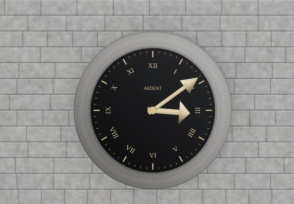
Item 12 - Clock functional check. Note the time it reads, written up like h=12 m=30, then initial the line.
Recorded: h=3 m=9
